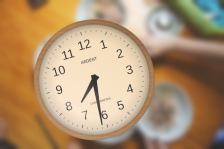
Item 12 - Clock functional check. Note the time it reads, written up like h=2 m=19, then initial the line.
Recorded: h=7 m=31
